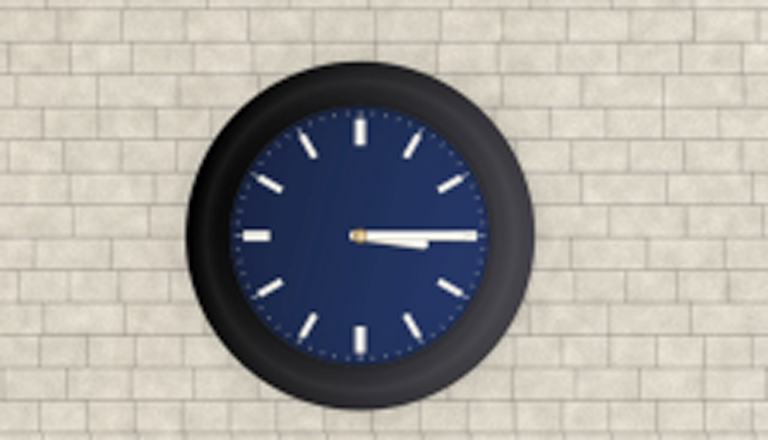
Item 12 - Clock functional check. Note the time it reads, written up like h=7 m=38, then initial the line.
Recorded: h=3 m=15
